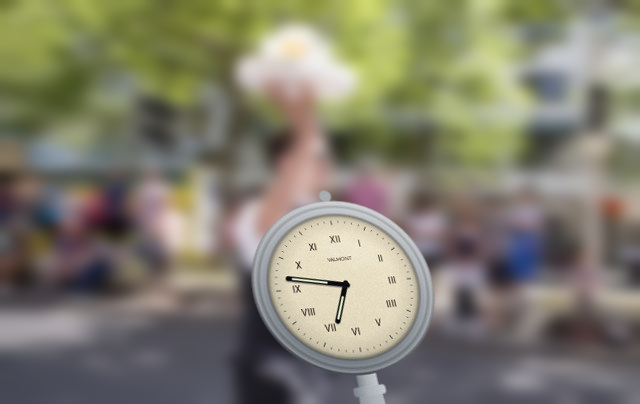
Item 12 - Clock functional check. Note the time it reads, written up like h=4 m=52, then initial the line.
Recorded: h=6 m=47
